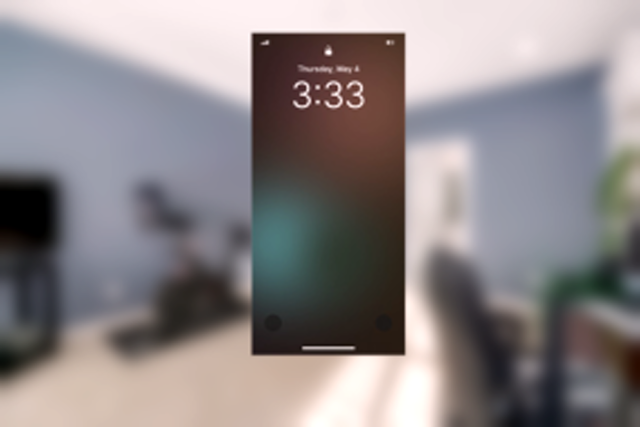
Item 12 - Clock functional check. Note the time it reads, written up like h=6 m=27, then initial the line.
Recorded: h=3 m=33
